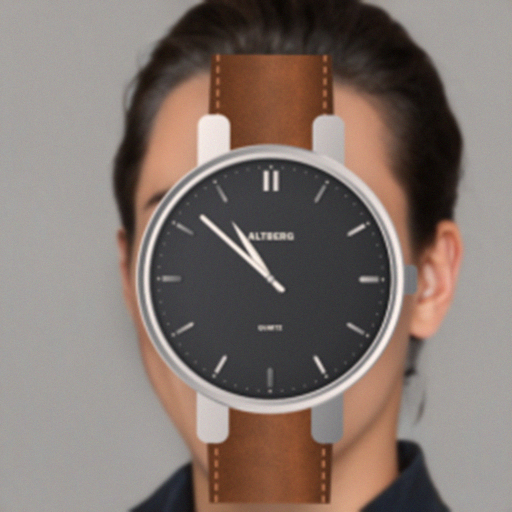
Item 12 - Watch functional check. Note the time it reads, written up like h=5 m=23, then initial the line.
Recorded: h=10 m=52
